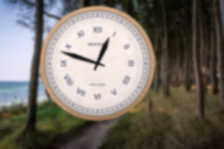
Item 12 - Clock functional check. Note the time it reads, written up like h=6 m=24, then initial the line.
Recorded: h=12 m=48
